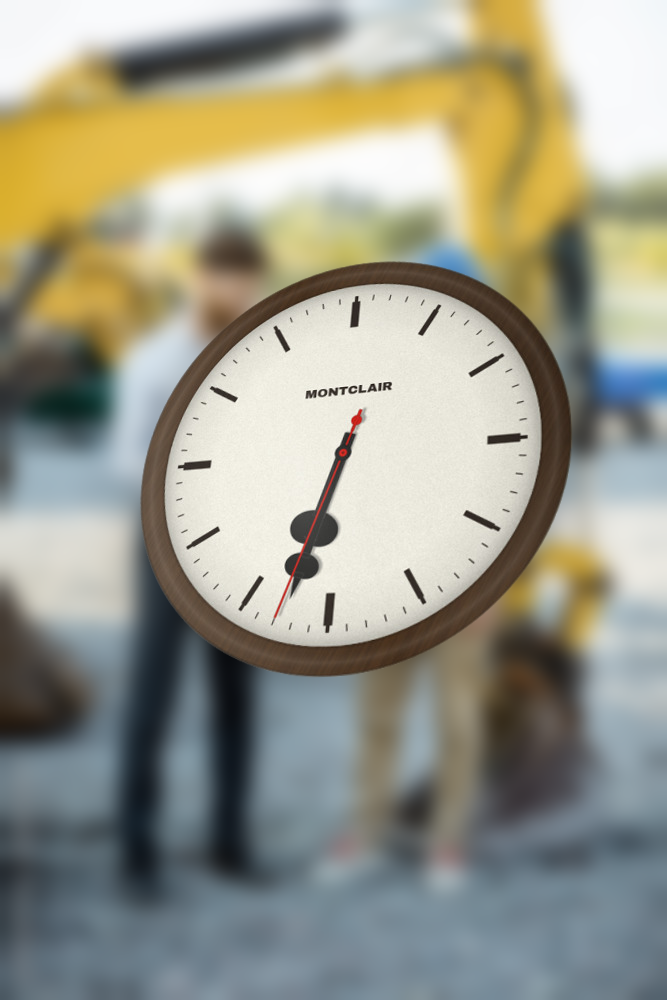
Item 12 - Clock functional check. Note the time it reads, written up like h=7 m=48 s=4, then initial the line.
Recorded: h=6 m=32 s=33
